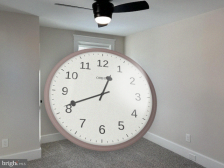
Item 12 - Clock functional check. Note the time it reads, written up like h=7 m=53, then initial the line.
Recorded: h=12 m=41
